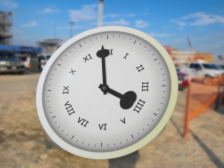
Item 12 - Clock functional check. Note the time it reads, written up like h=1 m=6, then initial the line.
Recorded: h=3 m=59
